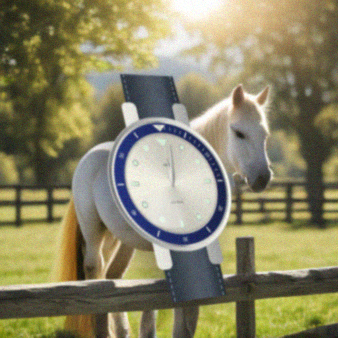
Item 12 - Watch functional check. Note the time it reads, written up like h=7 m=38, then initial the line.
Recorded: h=12 m=2
